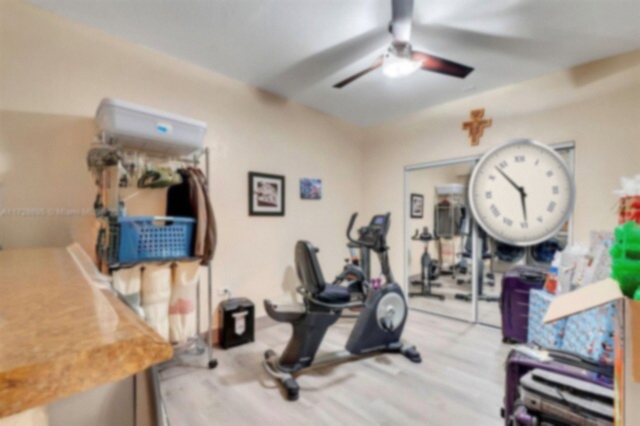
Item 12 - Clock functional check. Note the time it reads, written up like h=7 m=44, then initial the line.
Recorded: h=5 m=53
